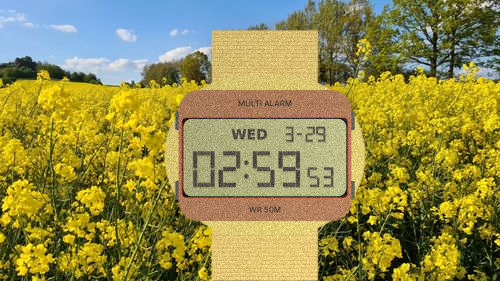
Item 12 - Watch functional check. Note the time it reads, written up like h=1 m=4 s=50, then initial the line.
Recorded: h=2 m=59 s=53
